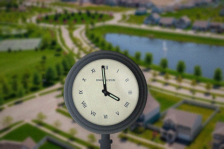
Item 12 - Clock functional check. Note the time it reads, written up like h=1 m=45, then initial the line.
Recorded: h=3 m=59
